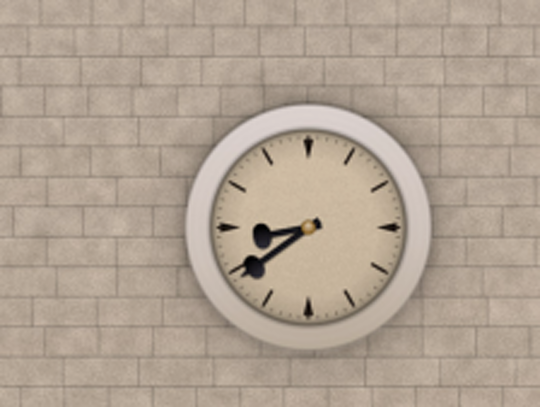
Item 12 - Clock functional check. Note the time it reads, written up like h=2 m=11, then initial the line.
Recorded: h=8 m=39
